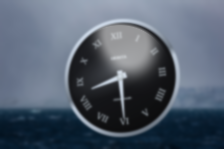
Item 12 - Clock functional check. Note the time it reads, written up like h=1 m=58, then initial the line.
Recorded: h=8 m=30
